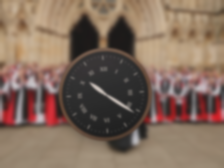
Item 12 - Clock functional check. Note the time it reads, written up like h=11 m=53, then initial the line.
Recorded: h=10 m=21
